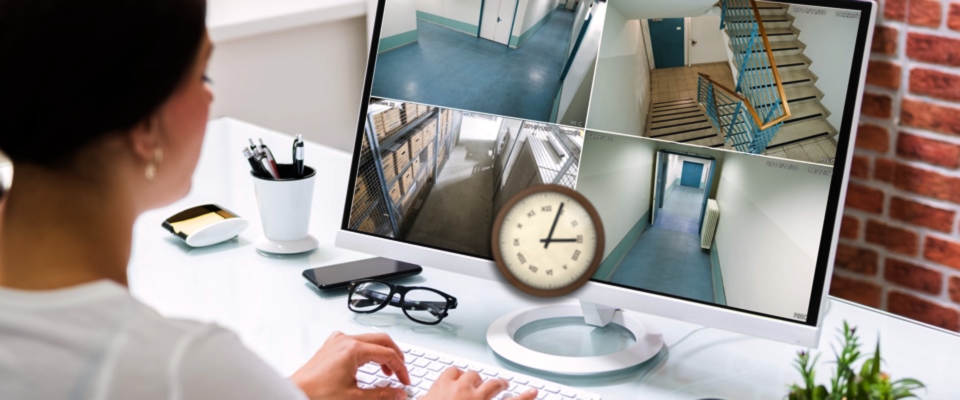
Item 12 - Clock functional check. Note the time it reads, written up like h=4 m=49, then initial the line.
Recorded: h=3 m=4
